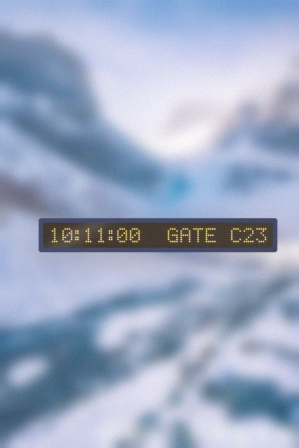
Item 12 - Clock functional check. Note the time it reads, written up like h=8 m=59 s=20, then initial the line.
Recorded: h=10 m=11 s=0
